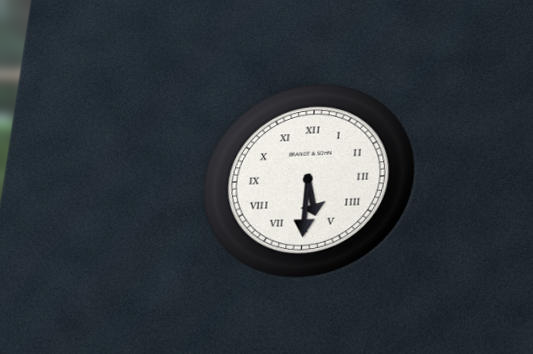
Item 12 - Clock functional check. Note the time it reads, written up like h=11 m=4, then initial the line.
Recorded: h=5 m=30
